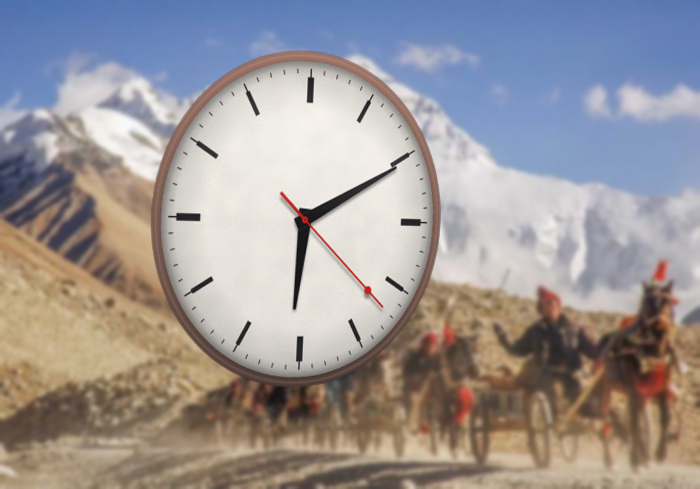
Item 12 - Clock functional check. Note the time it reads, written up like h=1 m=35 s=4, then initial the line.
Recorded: h=6 m=10 s=22
